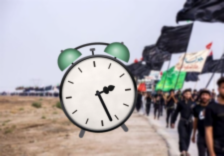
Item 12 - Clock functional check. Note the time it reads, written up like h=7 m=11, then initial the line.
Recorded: h=2 m=27
